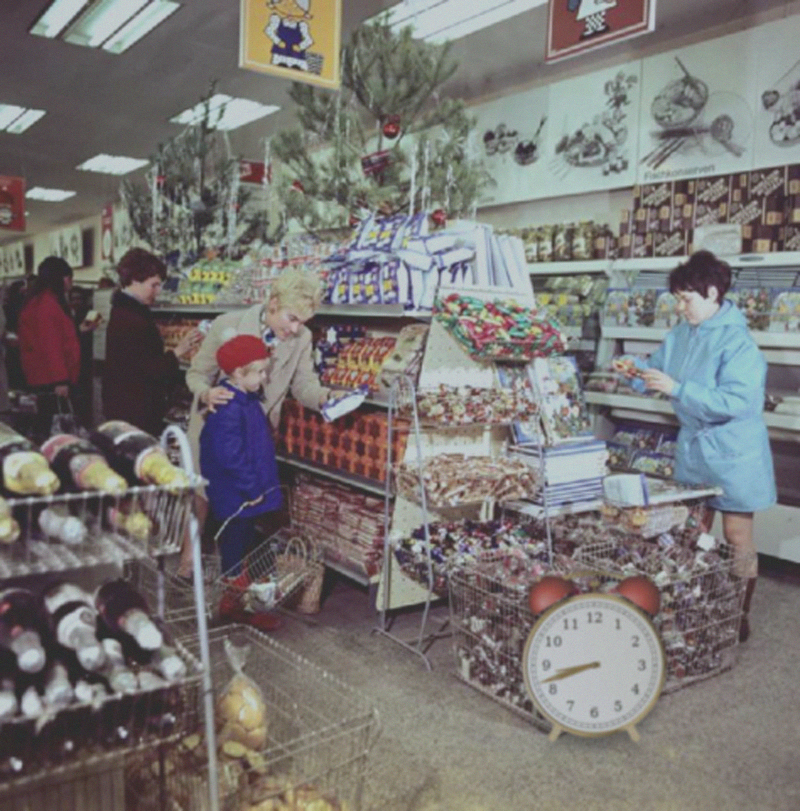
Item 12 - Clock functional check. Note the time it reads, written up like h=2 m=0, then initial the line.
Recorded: h=8 m=42
